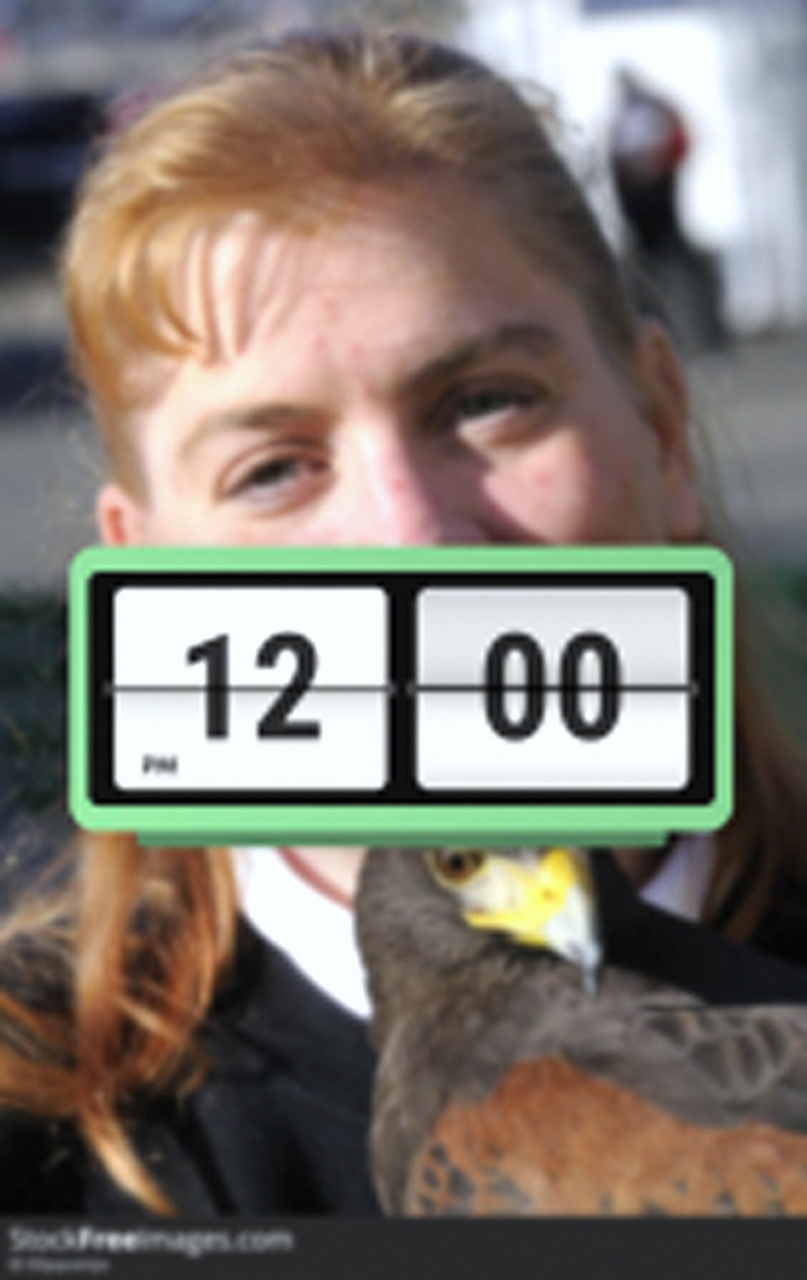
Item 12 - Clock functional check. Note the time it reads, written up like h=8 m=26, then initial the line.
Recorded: h=12 m=0
